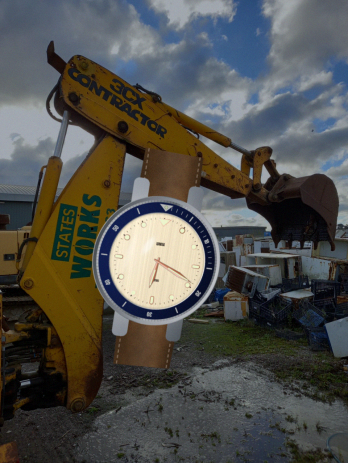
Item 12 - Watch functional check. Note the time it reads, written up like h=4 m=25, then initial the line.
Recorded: h=6 m=19
